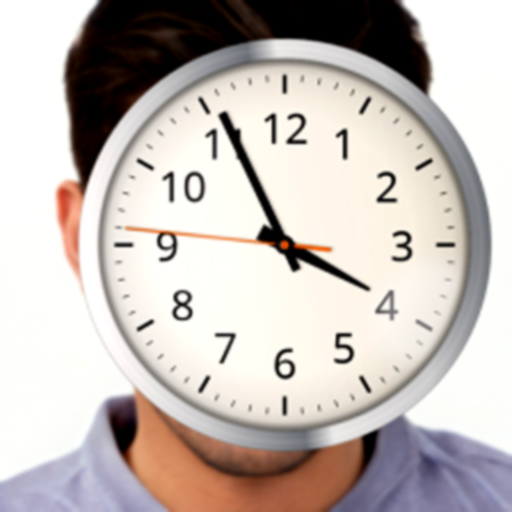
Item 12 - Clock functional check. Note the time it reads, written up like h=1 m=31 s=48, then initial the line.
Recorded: h=3 m=55 s=46
